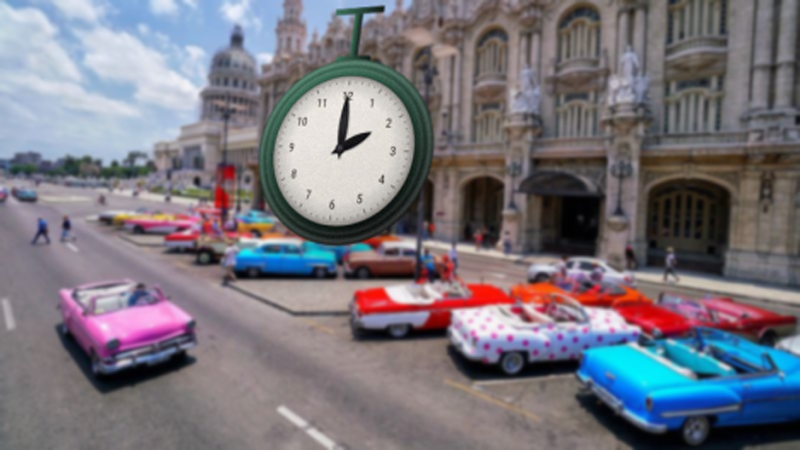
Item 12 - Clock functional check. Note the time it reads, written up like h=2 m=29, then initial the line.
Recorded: h=2 m=0
